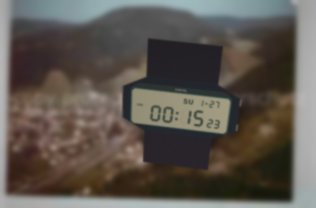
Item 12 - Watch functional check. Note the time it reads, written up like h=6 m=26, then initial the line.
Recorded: h=0 m=15
